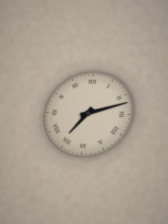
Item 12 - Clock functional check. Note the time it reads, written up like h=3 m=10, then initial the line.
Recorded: h=7 m=12
